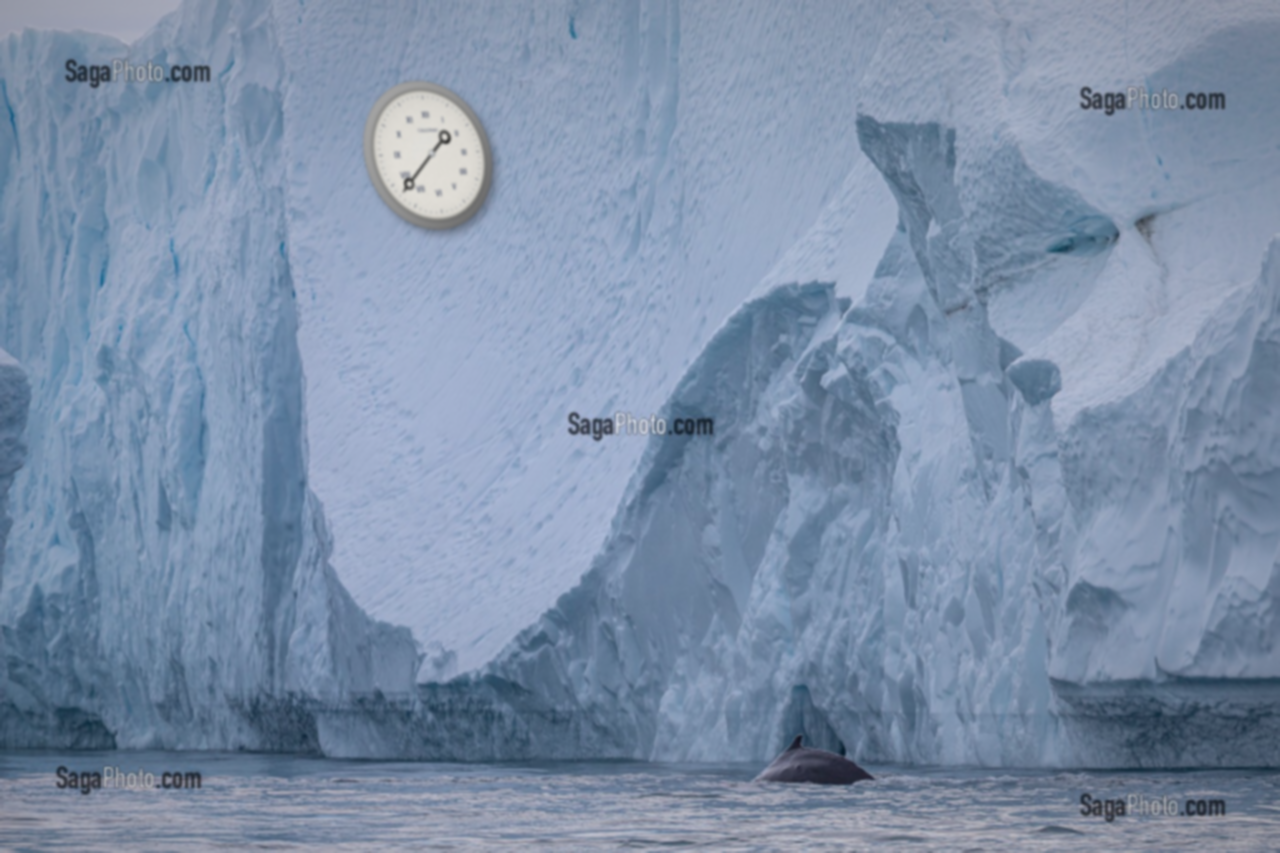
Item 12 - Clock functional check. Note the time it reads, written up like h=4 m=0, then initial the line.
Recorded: h=1 m=38
